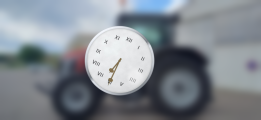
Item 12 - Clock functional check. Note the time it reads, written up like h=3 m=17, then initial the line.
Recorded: h=6 m=30
